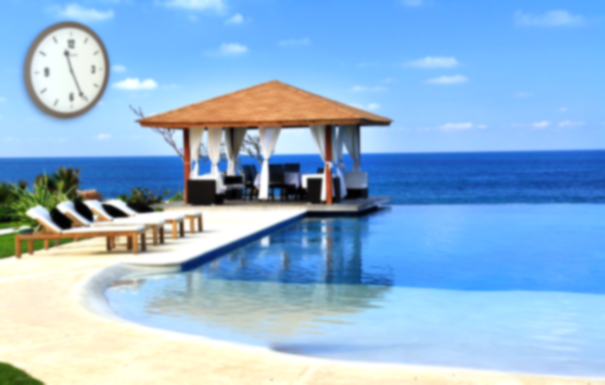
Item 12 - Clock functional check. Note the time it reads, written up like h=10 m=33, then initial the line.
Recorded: h=11 m=26
